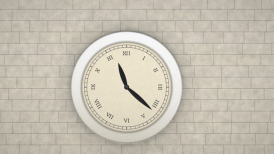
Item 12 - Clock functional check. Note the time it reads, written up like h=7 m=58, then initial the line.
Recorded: h=11 m=22
